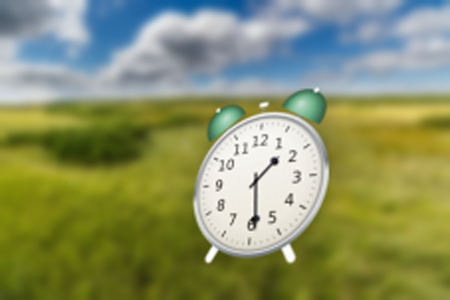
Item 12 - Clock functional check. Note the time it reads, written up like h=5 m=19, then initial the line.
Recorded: h=1 m=29
